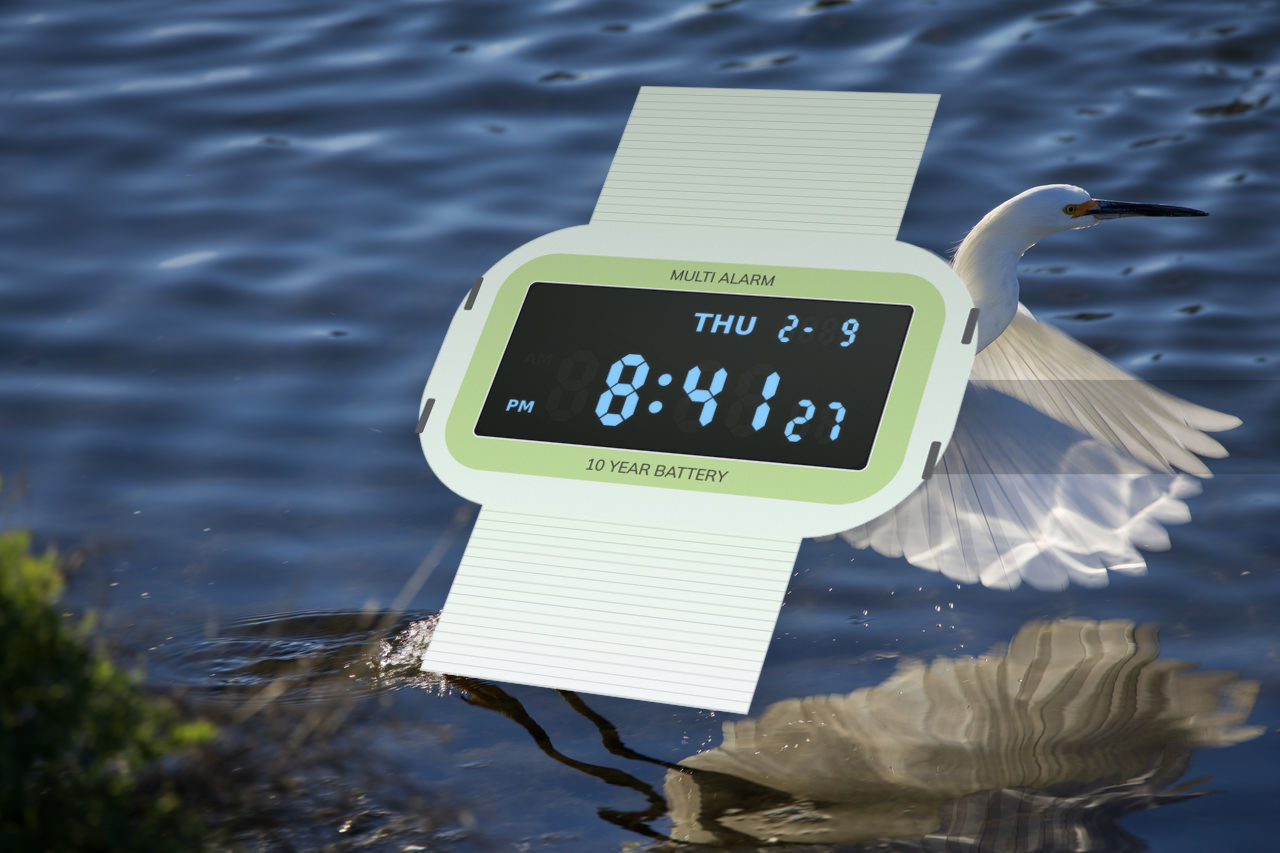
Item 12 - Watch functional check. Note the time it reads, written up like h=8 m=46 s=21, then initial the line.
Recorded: h=8 m=41 s=27
